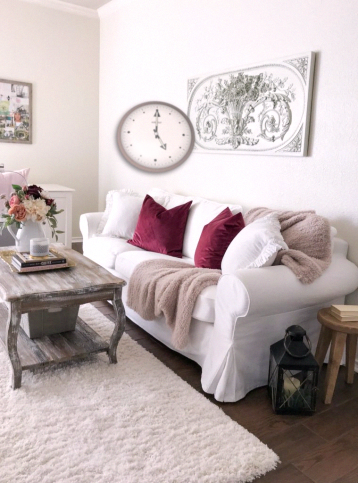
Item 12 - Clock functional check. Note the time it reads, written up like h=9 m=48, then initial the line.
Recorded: h=5 m=0
